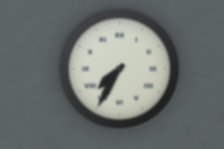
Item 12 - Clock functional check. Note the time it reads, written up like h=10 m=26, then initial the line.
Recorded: h=7 m=35
